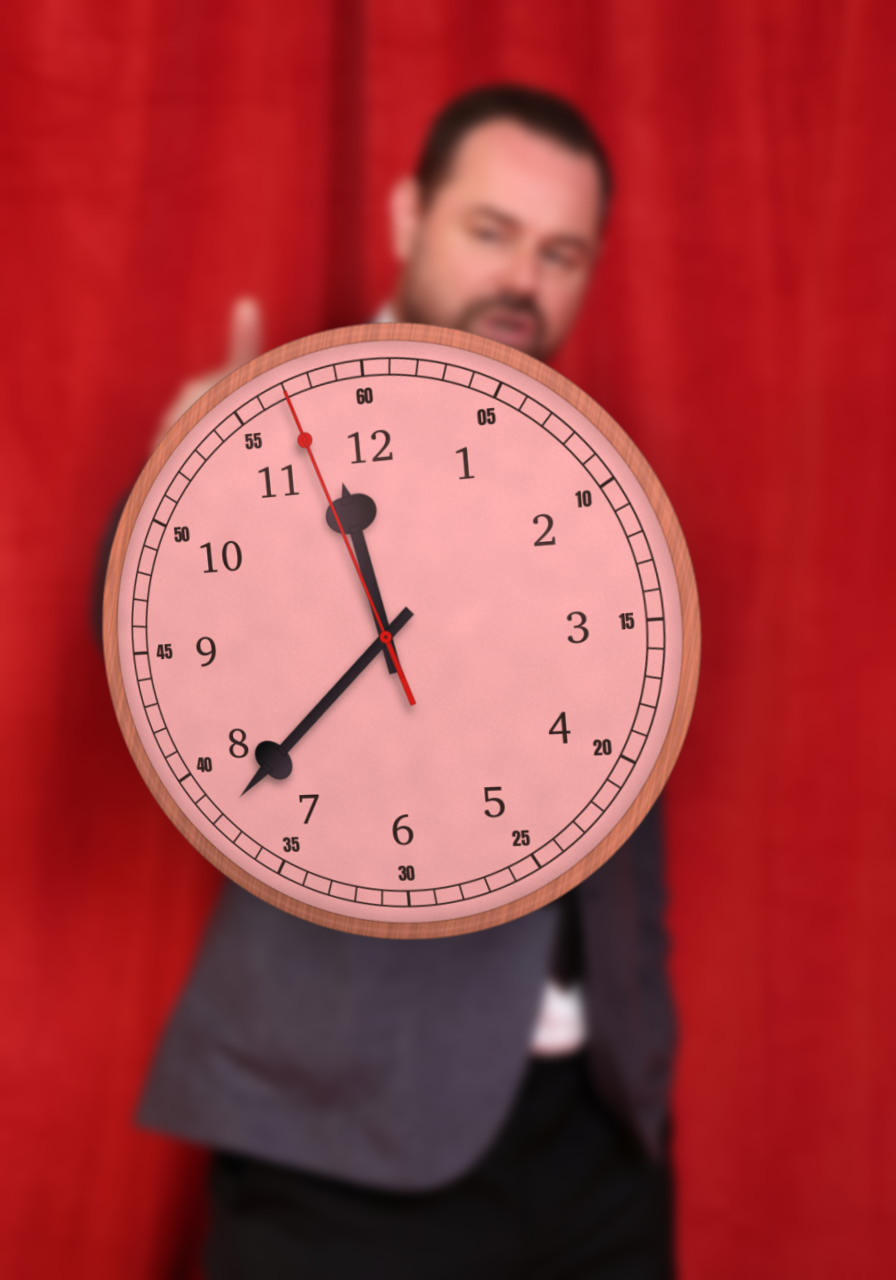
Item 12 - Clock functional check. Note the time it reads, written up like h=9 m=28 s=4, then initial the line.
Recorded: h=11 m=37 s=57
